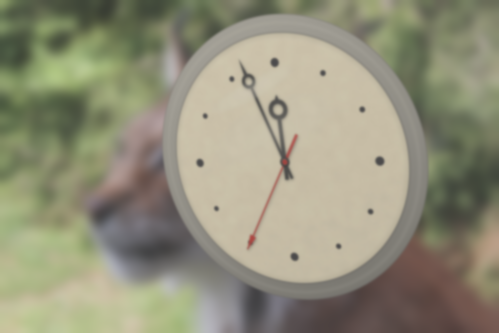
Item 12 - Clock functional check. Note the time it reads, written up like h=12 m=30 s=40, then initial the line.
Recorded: h=11 m=56 s=35
